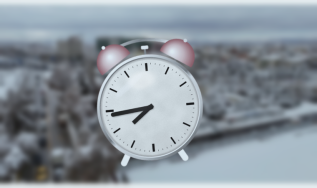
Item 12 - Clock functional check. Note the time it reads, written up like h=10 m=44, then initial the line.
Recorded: h=7 m=44
